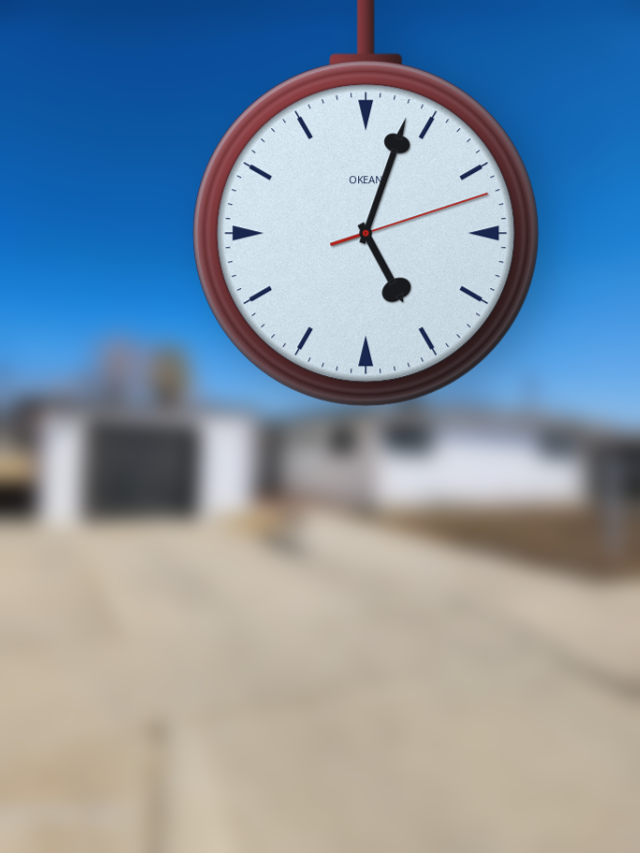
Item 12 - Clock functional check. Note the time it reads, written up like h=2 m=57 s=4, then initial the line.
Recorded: h=5 m=3 s=12
